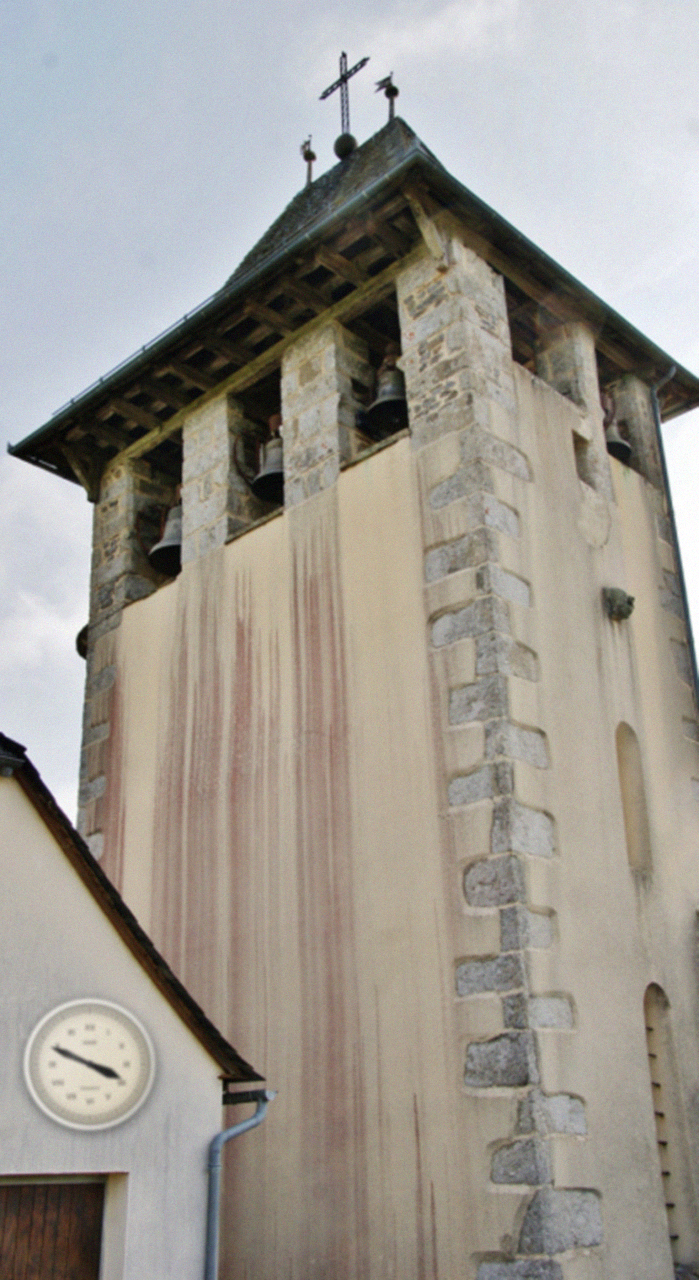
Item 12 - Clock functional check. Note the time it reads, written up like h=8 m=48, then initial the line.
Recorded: h=3 m=49
